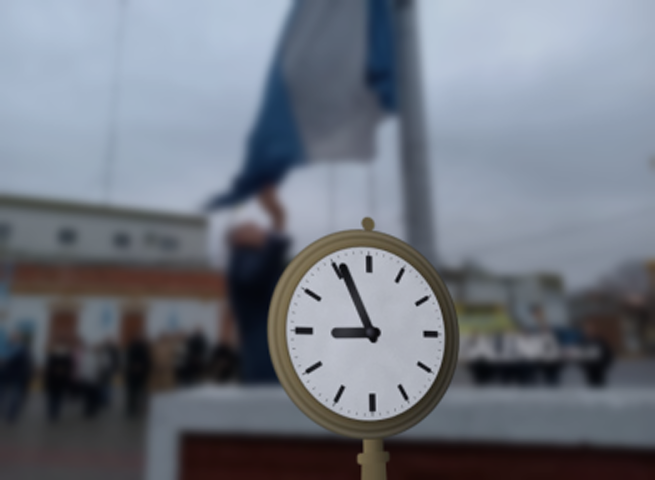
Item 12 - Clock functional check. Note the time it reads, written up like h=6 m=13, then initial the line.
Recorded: h=8 m=56
